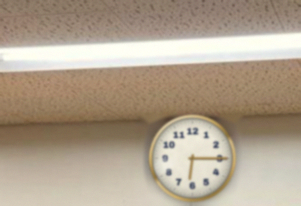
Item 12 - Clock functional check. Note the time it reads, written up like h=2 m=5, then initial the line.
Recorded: h=6 m=15
